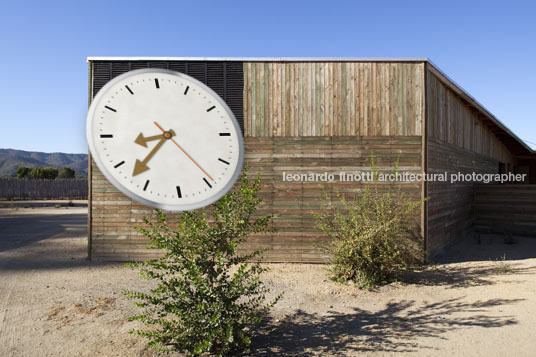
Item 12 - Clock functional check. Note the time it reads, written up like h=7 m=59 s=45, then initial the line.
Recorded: h=8 m=37 s=24
